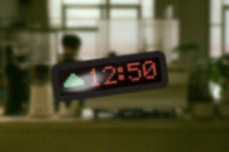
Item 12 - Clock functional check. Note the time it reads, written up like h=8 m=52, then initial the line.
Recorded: h=12 m=50
